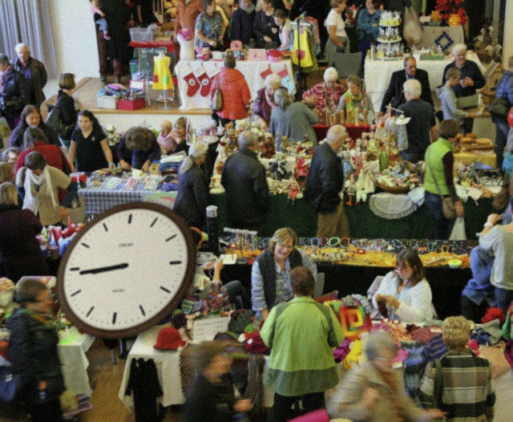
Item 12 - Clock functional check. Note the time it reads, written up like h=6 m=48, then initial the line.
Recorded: h=8 m=44
